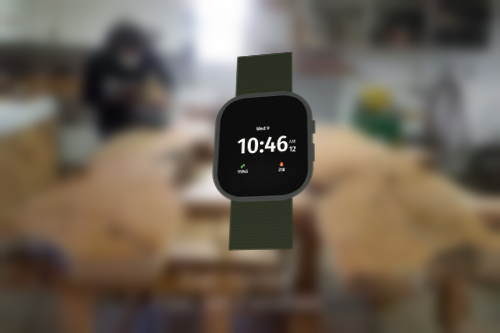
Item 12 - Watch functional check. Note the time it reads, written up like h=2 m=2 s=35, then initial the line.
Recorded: h=10 m=46 s=12
